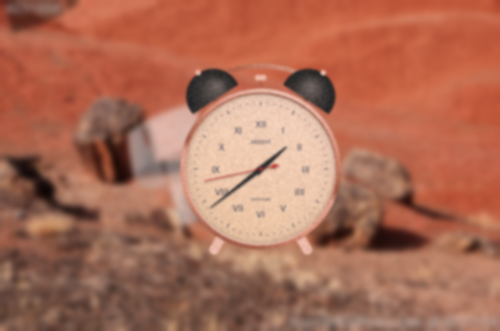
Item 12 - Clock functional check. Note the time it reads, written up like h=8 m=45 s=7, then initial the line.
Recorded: h=1 m=38 s=43
